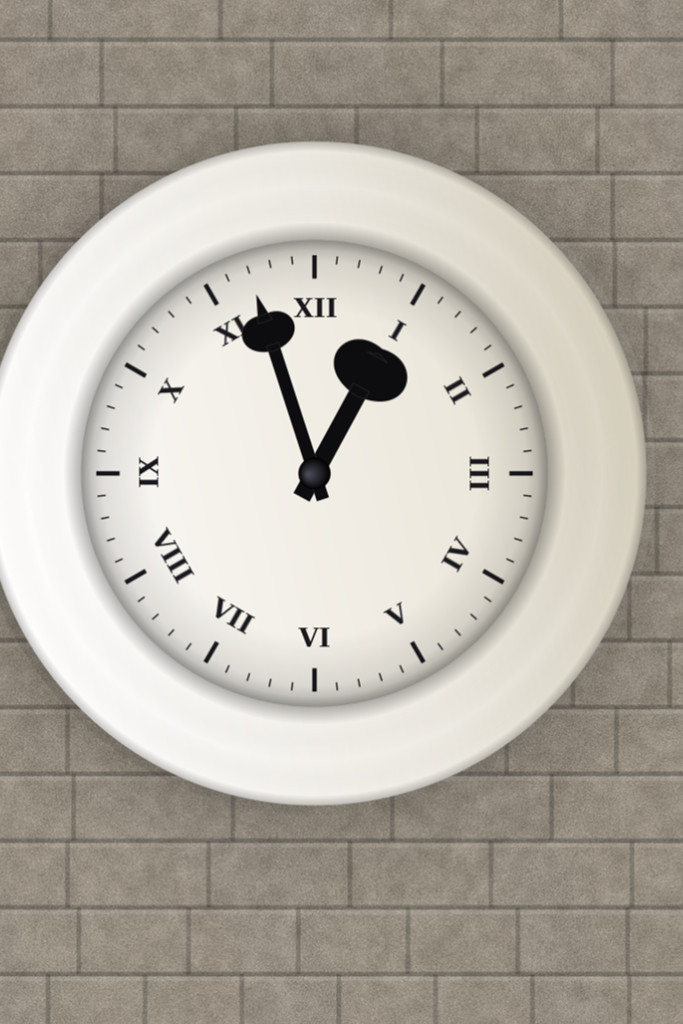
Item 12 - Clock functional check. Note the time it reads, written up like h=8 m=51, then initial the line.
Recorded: h=12 m=57
